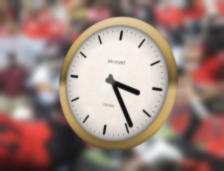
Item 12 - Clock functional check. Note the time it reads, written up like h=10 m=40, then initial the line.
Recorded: h=3 m=24
